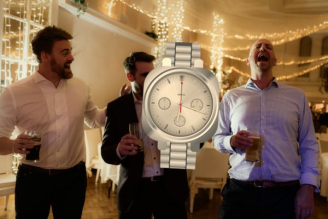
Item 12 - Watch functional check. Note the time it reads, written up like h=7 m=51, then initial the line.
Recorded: h=6 m=18
